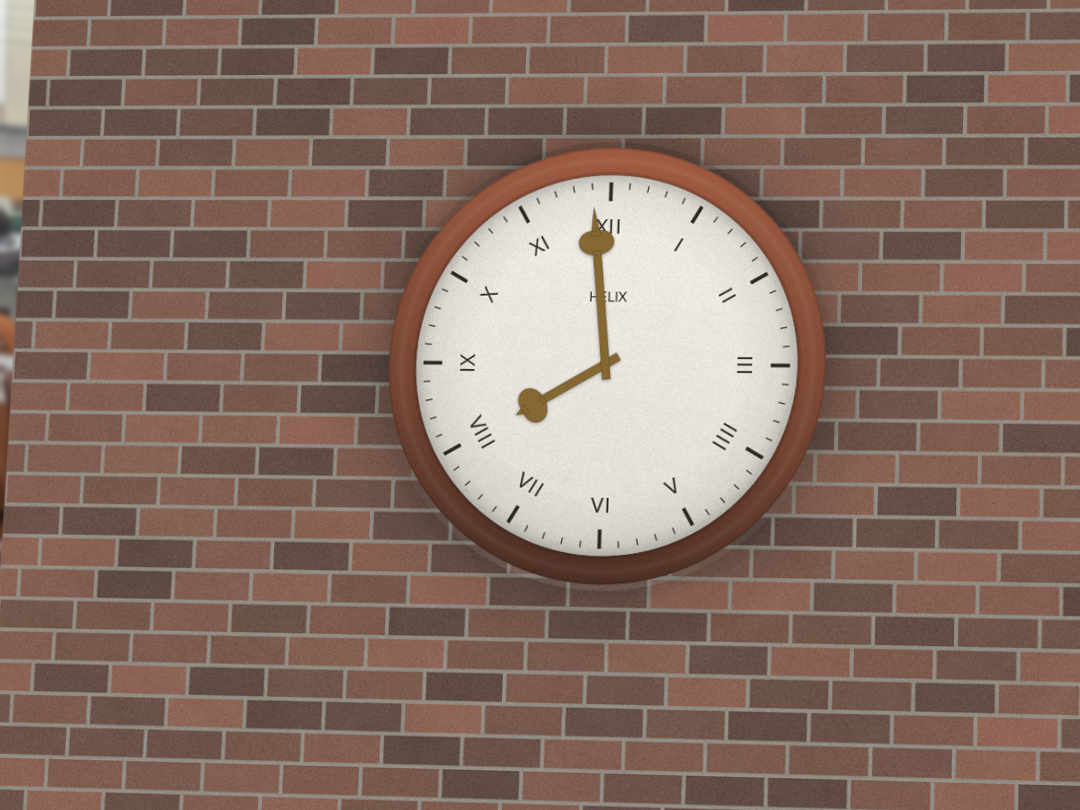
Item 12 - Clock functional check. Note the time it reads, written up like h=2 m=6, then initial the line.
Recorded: h=7 m=59
